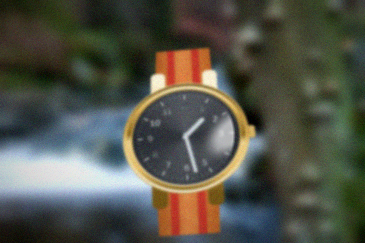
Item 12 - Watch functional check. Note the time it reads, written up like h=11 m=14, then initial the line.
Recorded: h=1 m=28
